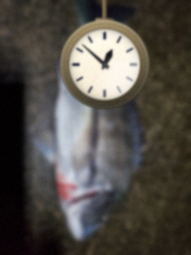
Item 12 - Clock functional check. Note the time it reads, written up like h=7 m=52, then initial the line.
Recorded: h=12 m=52
